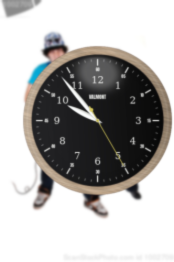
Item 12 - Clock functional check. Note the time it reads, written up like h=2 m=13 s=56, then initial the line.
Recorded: h=9 m=53 s=25
